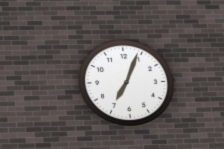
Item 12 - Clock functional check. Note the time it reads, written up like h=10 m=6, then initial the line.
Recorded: h=7 m=4
